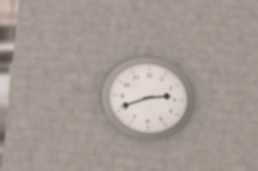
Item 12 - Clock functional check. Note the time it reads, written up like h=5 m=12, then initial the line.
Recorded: h=2 m=41
